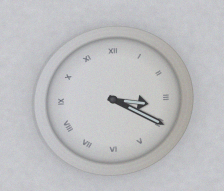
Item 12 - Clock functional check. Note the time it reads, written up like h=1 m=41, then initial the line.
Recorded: h=3 m=20
